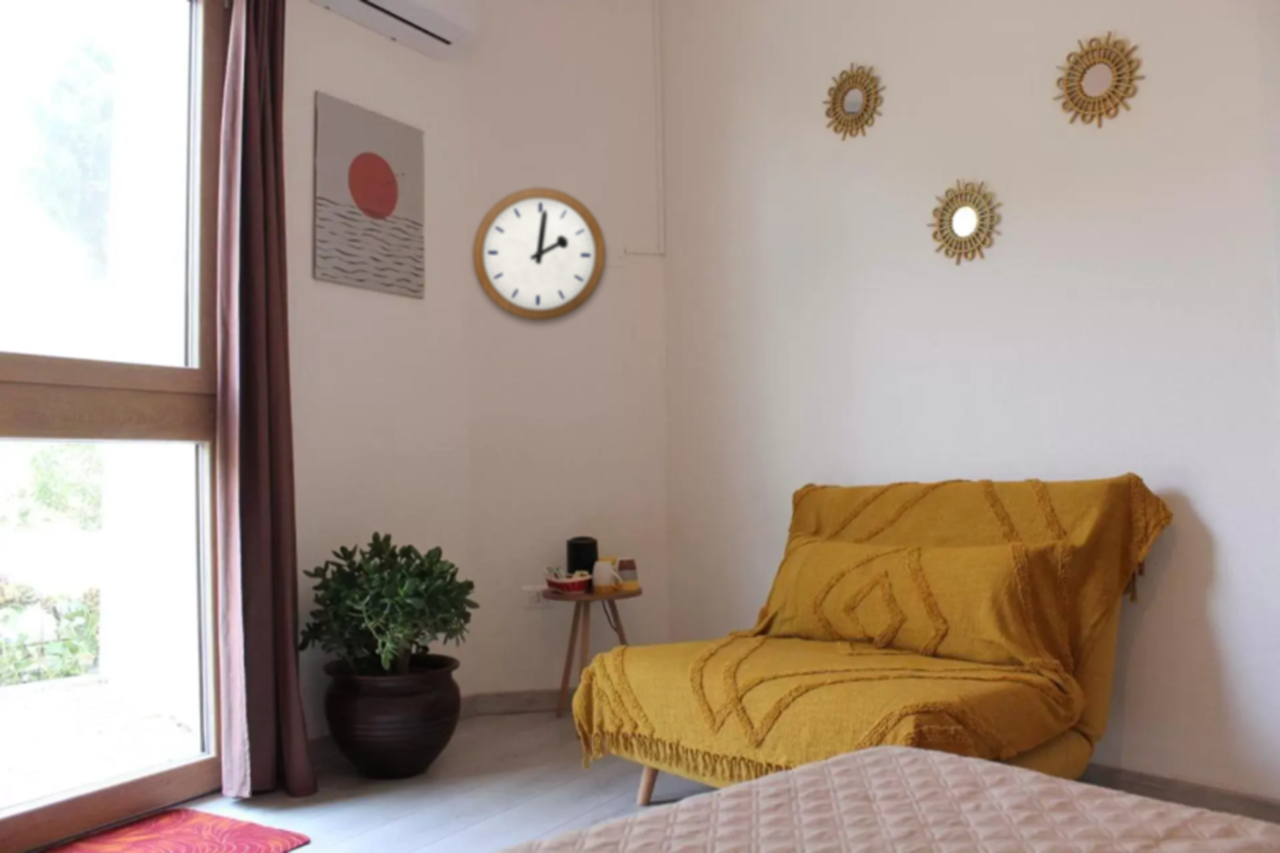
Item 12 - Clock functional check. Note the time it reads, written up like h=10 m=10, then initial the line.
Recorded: h=2 m=1
